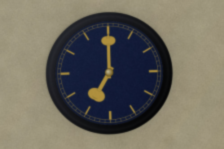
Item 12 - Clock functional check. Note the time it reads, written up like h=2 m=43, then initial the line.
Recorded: h=7 m=0
